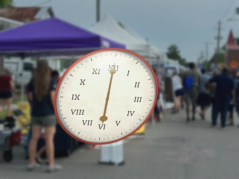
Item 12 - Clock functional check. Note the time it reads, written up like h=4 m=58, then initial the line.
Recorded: h=6 m=0
